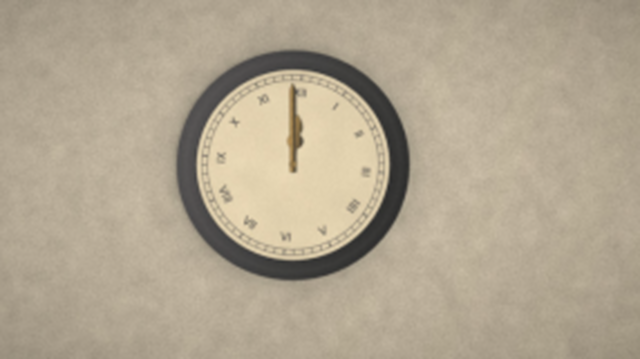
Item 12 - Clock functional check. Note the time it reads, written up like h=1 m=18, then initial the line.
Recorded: h=11 m=59
